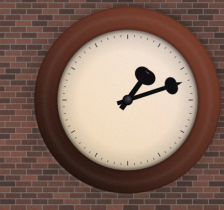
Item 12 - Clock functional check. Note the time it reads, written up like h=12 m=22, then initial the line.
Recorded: h=1 m=12
